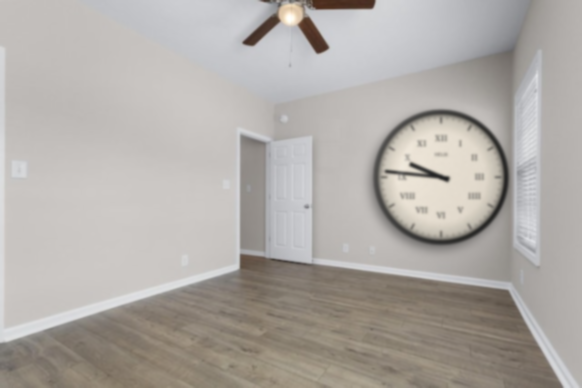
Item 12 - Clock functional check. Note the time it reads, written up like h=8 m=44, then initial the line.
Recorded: h=9 m=46
